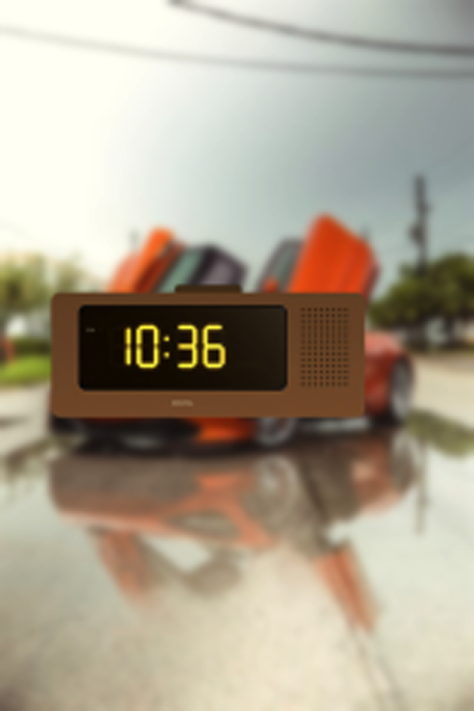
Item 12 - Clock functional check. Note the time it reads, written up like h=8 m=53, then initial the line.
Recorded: h=10 m=36
